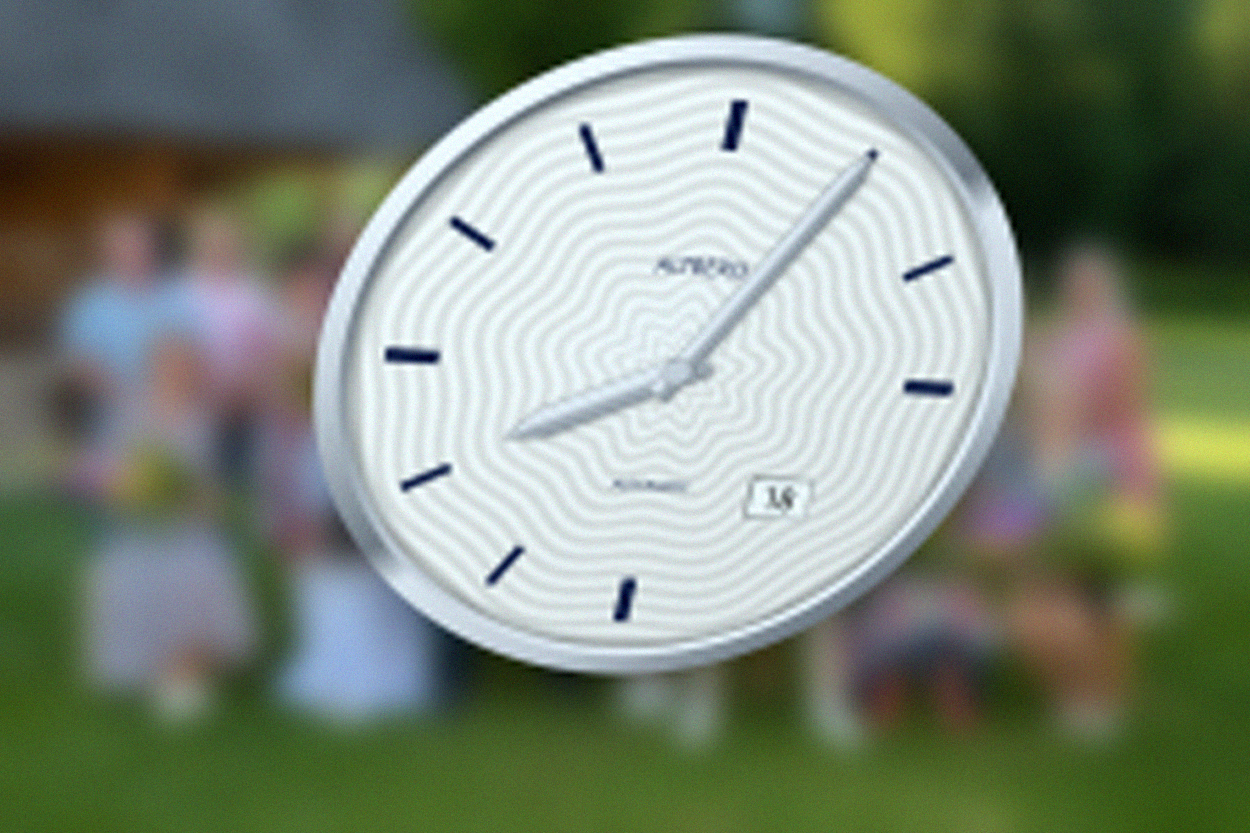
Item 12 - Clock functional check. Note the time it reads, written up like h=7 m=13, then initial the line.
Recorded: h=8 m=5
